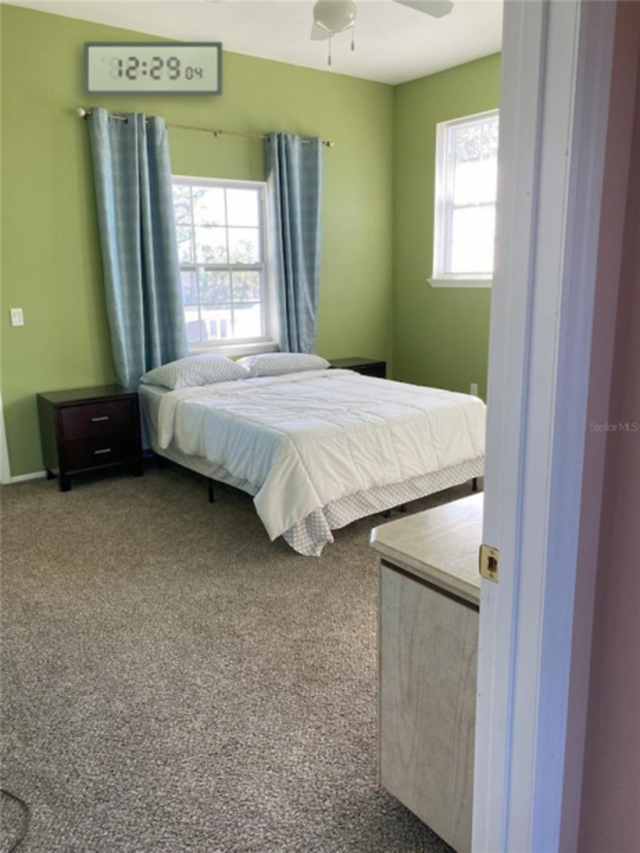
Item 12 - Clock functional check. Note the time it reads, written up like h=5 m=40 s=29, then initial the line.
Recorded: h=12 m=29 s=4
